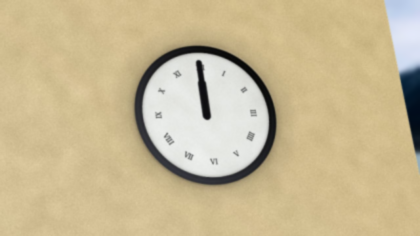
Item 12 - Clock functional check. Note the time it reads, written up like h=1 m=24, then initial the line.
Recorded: h=12 m=0
